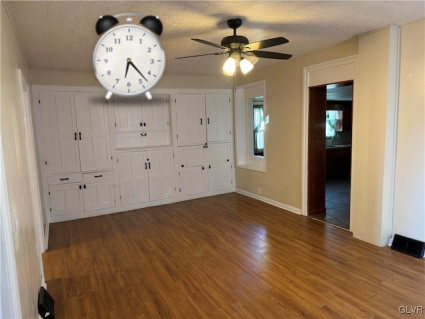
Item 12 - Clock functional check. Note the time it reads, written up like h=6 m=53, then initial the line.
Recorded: h=6 m=23
